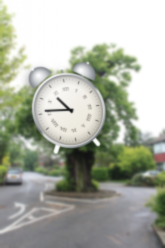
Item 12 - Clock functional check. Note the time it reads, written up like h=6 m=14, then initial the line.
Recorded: h=10 m=46
